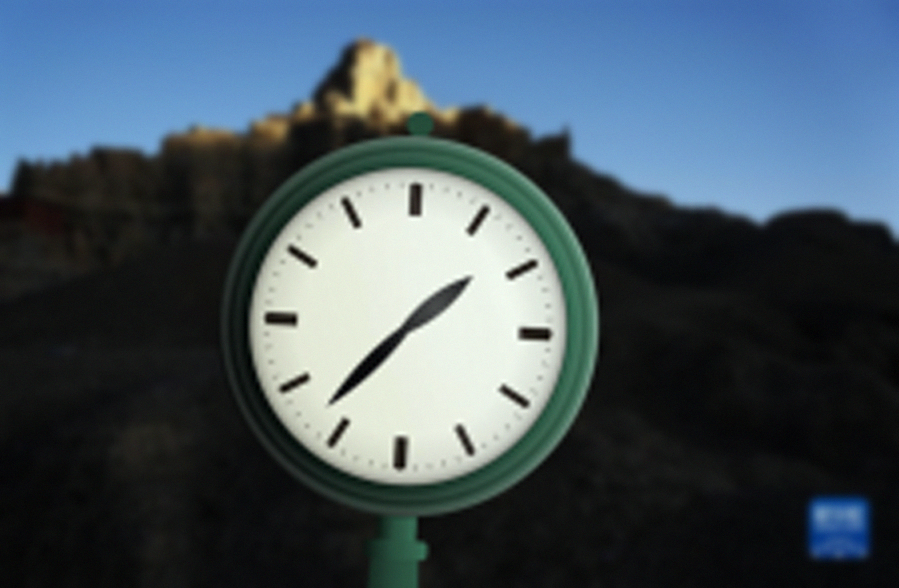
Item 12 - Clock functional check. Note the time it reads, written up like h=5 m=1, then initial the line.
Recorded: h=1 m=37
